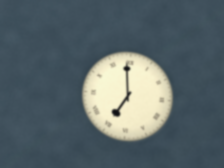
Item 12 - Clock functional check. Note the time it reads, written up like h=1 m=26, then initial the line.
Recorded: h=6 m=59
